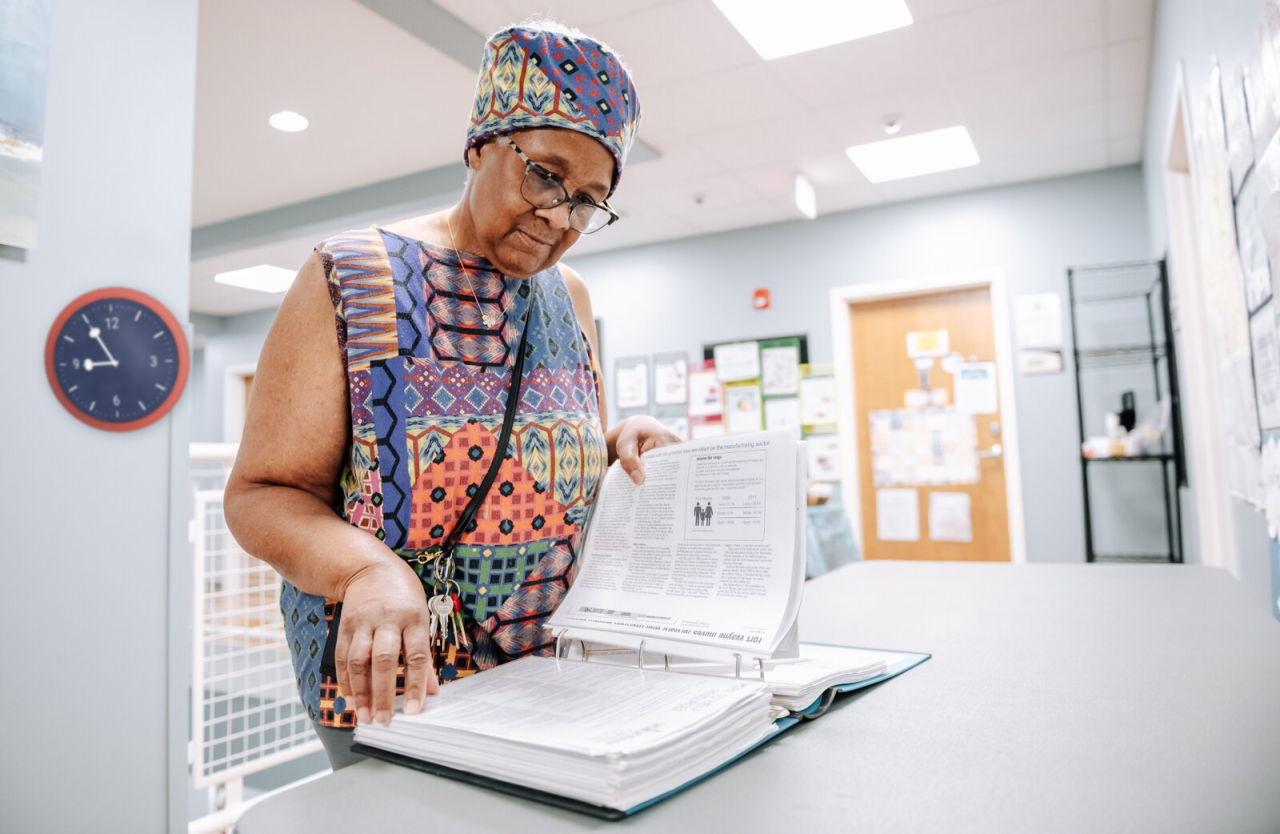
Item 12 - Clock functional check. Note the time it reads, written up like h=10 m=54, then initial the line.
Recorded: h=8 m=55
